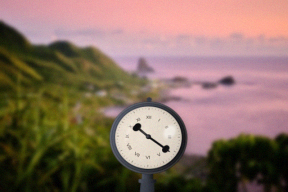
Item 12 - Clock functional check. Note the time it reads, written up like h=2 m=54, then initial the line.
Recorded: h=10 m=21
